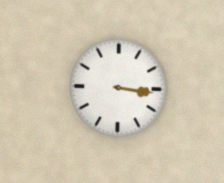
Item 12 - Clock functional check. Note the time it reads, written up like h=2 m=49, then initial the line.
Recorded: h=3 m=16
